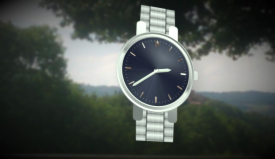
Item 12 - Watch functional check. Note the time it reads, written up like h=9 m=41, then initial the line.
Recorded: h=2 m=39
